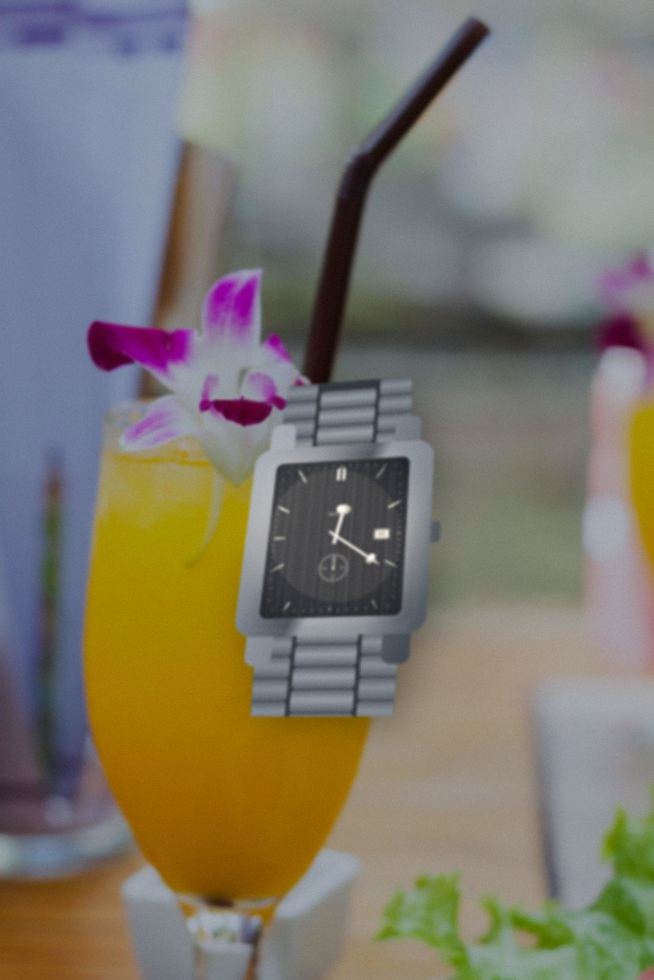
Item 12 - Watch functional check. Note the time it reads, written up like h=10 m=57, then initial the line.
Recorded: h=12 m=21
